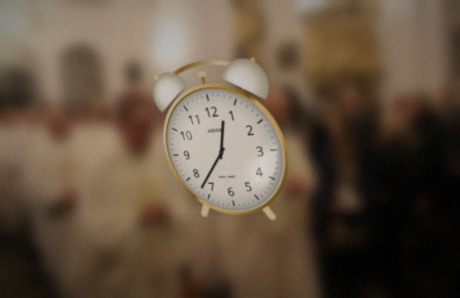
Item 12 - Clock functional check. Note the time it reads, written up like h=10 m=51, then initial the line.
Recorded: h=12 m=37
